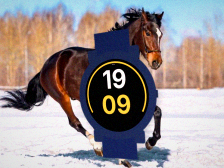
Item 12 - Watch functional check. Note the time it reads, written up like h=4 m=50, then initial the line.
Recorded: h=19 m=9
